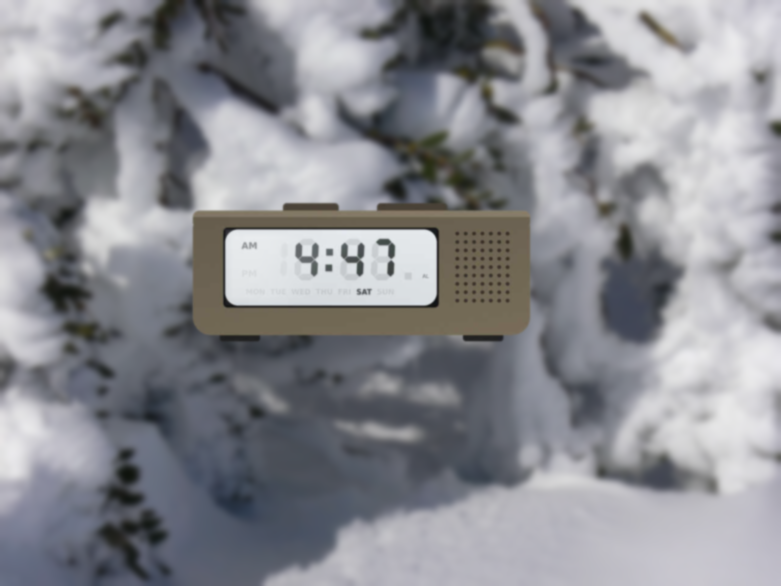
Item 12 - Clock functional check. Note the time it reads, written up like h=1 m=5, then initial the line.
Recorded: h=4 m=47
